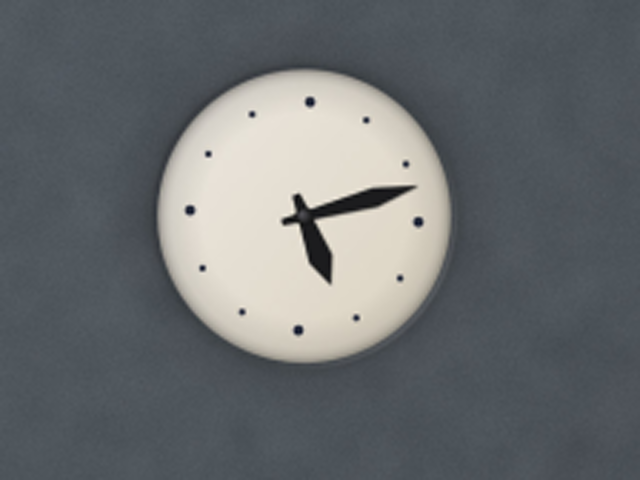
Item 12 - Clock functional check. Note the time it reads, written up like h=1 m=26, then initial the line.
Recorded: h=5 m=12
